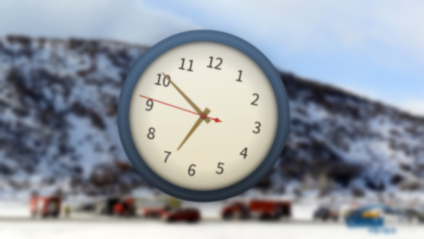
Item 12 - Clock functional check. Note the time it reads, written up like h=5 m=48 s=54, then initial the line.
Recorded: h=6 m=50 s=46
